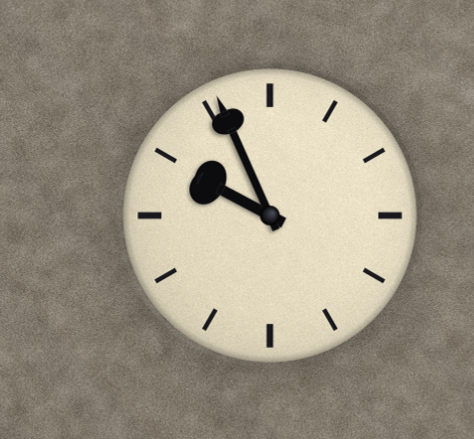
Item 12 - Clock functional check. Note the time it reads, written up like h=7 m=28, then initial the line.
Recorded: h=9 m=56
